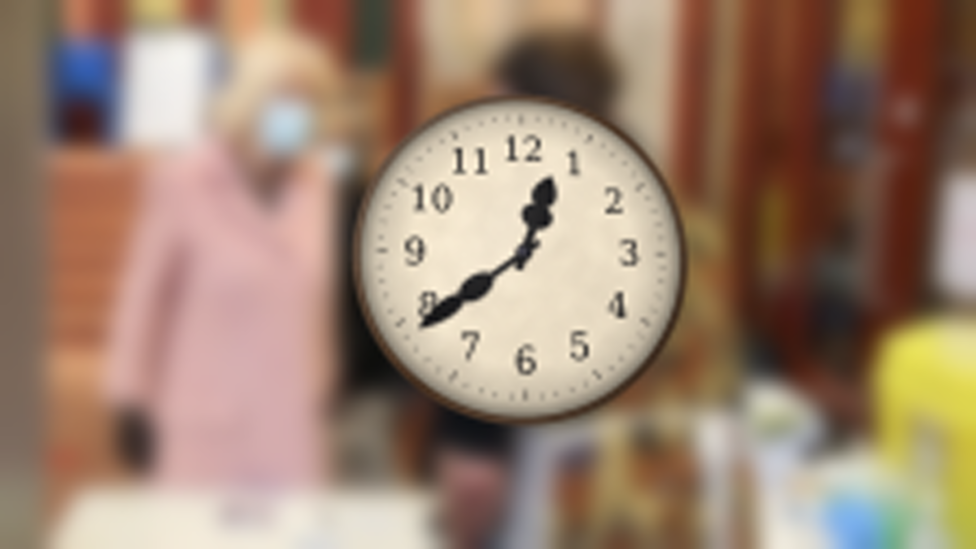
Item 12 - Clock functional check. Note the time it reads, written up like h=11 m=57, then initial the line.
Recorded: h=12 m=39
